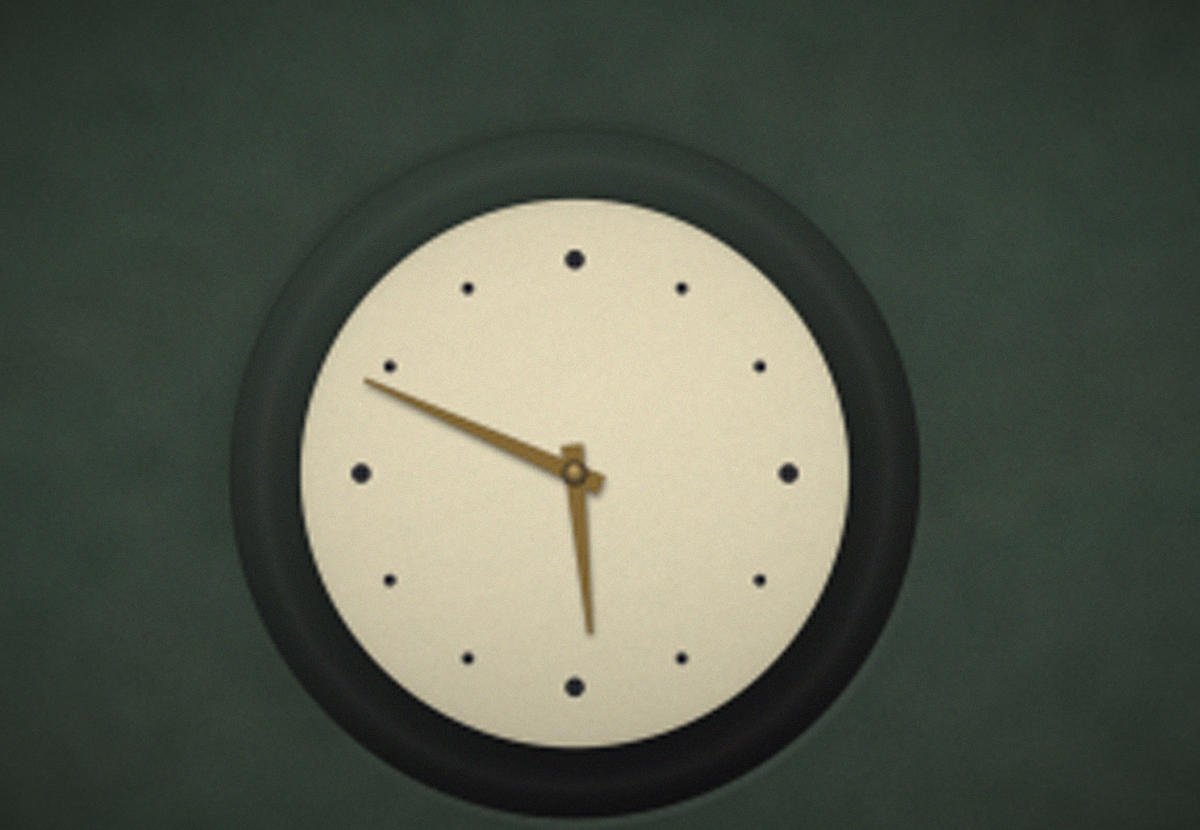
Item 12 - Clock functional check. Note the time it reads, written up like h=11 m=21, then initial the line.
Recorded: h=5 m=49
